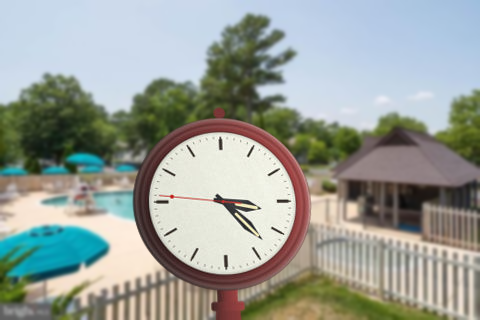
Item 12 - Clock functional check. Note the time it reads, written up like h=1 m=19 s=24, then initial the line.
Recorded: h=3 m=22 s=46
